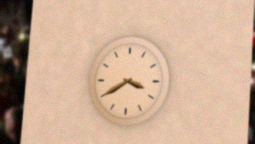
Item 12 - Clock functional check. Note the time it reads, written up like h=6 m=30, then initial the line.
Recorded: h=3 m=40
